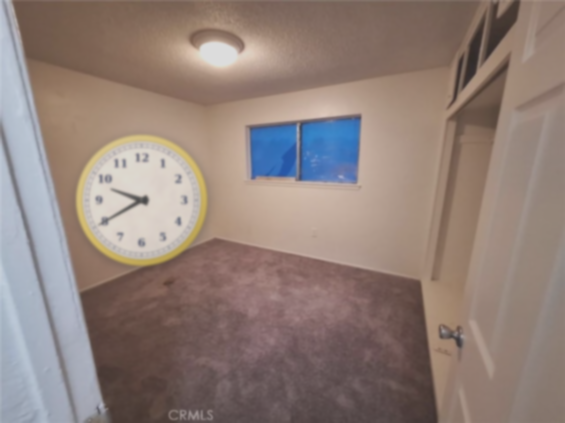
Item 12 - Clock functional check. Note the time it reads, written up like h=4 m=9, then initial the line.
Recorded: h=9 m=40
